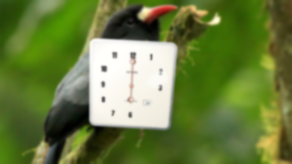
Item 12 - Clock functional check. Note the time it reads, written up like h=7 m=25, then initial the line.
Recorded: h=6 m=0
